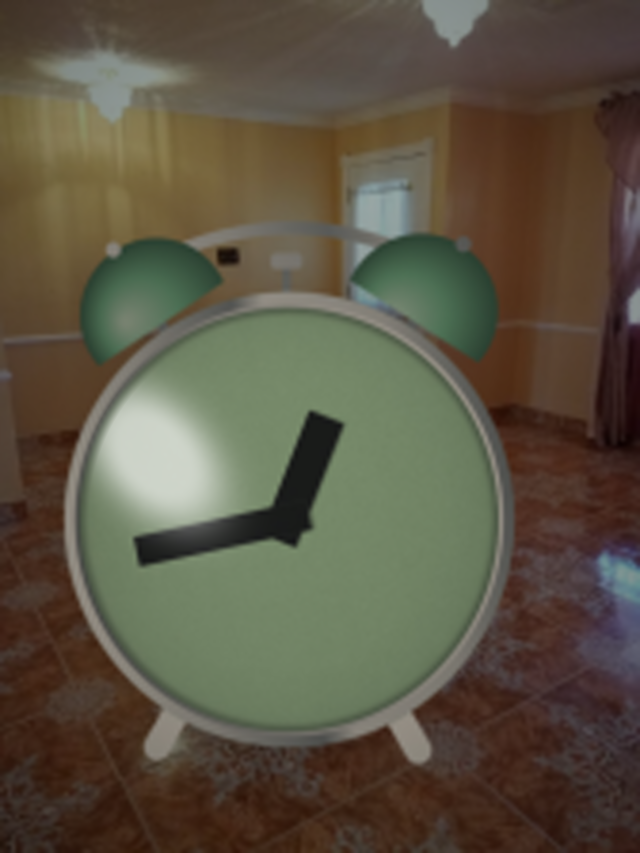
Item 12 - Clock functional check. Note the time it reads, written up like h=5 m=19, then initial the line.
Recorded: h=12 m=43
